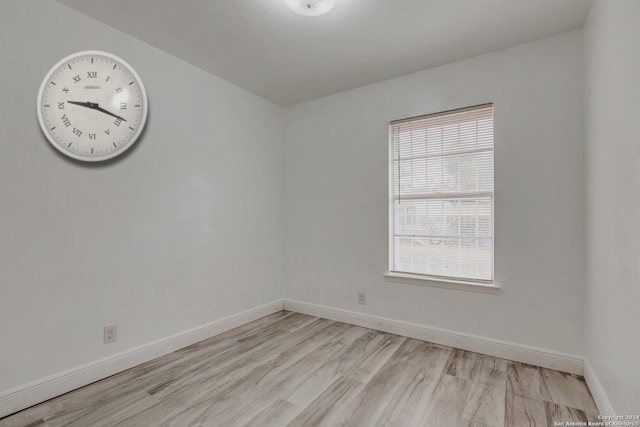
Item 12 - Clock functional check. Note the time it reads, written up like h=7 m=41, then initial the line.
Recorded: h=9 m=19
